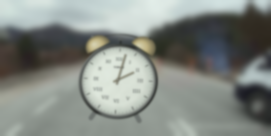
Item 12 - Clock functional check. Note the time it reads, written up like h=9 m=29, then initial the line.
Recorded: h=2 m=2
